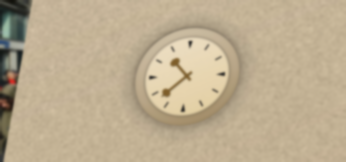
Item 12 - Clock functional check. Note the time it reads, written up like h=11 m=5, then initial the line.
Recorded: h=10 m=38
